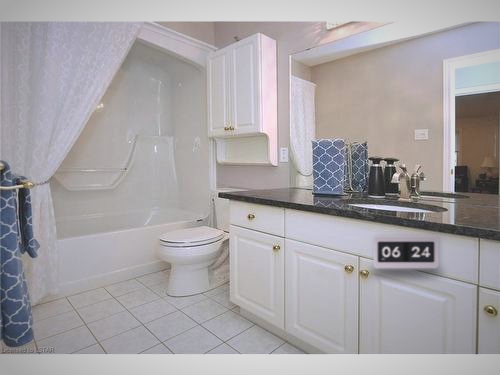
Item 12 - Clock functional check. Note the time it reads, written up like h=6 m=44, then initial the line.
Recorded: h=6 m=24
